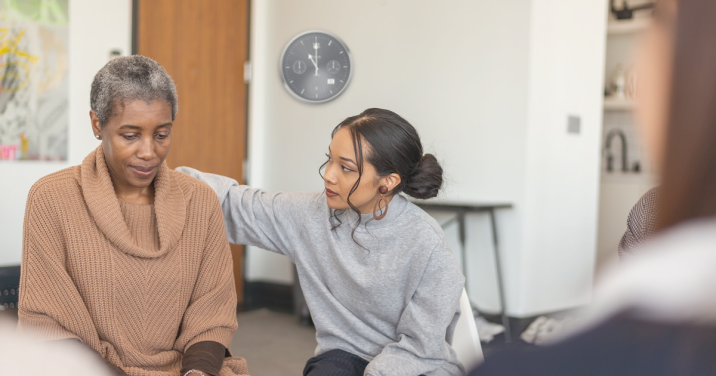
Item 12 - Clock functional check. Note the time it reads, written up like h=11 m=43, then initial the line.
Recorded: h=11 m=0
